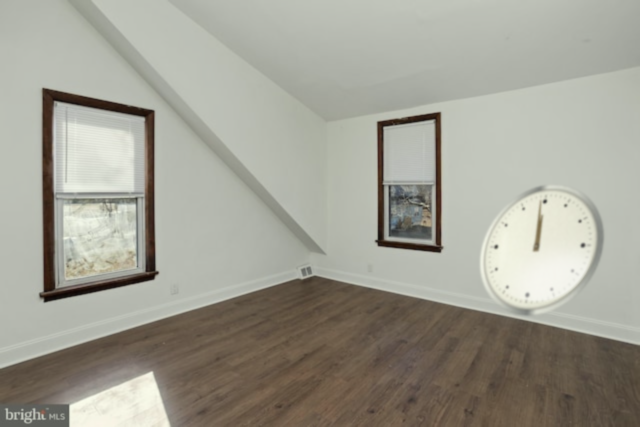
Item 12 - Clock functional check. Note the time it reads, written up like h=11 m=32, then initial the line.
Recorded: h=11 m=59
